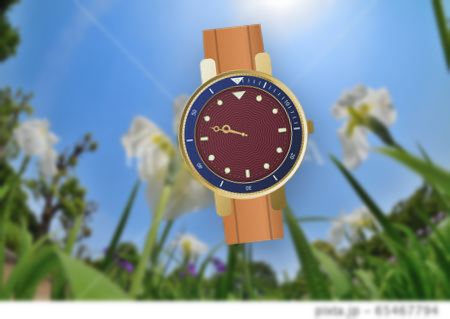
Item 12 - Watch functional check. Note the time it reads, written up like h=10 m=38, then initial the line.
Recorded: h=9 m=48
